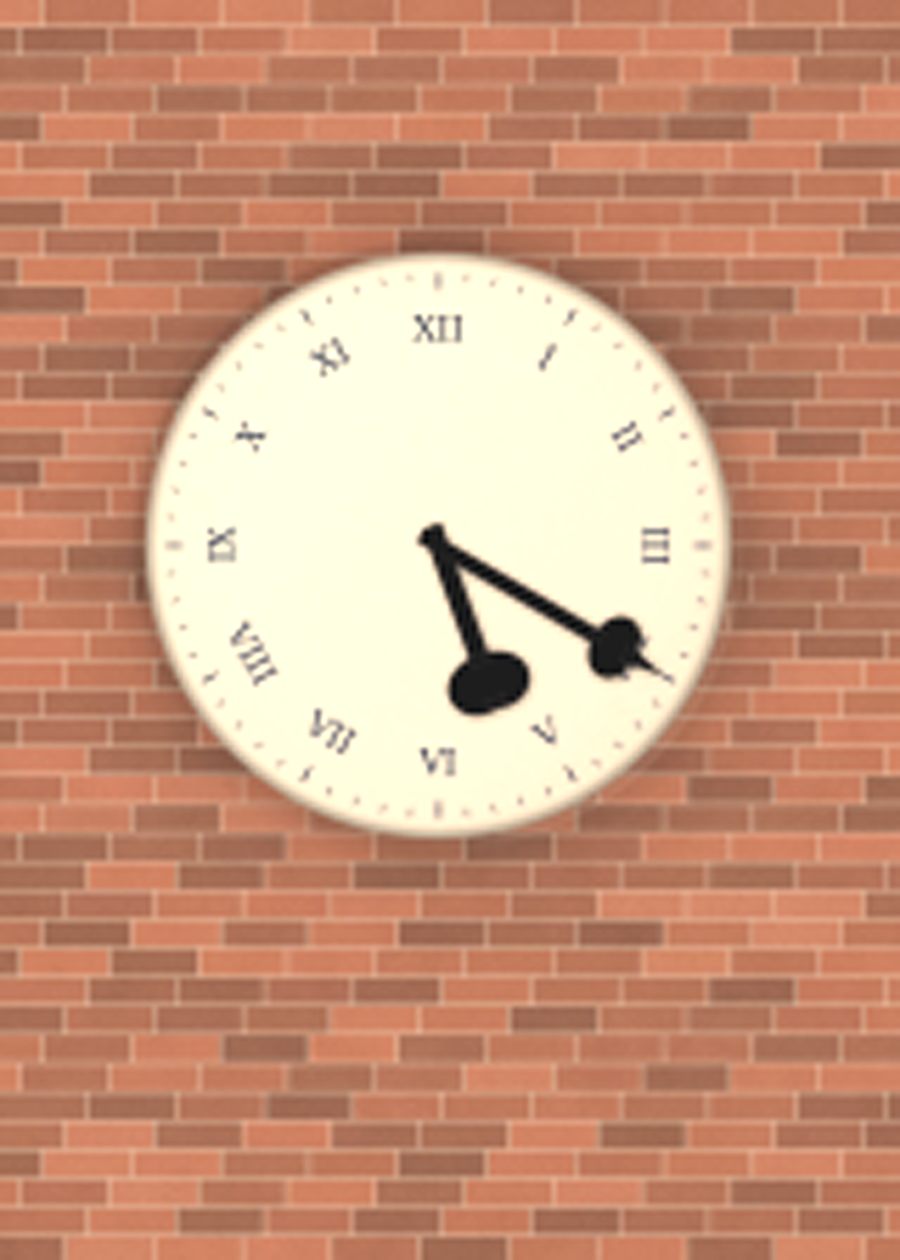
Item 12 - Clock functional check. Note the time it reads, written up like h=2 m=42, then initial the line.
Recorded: h=5 m=20
